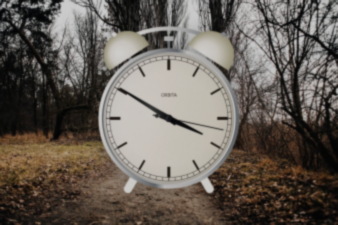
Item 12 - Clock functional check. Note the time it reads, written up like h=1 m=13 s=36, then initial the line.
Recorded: h=3 m=50 s=17
